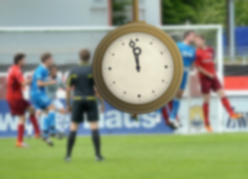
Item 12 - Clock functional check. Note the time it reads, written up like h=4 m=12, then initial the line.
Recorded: h=11 m=58
